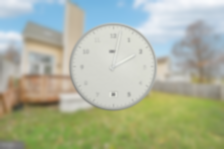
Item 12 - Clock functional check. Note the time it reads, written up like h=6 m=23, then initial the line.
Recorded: h=2 m=2
